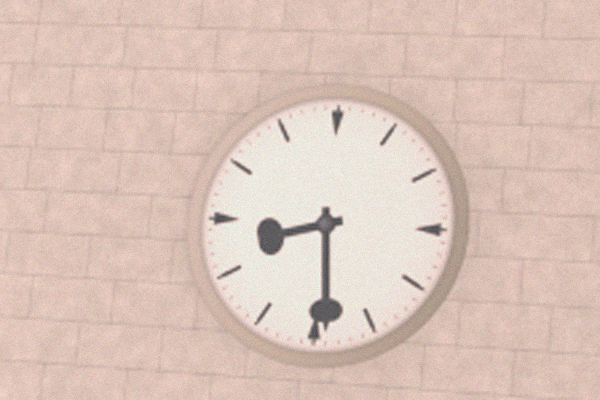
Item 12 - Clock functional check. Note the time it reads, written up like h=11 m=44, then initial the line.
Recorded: h=8 m=29
